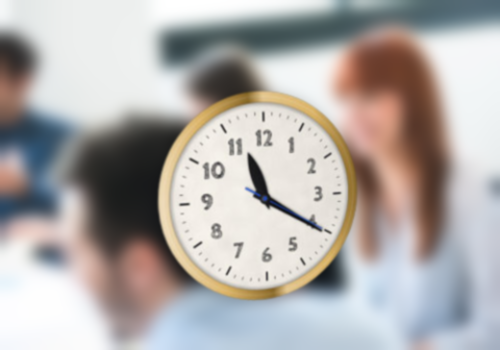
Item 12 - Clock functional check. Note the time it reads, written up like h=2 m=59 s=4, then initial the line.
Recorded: h=11 m=20 s=20
